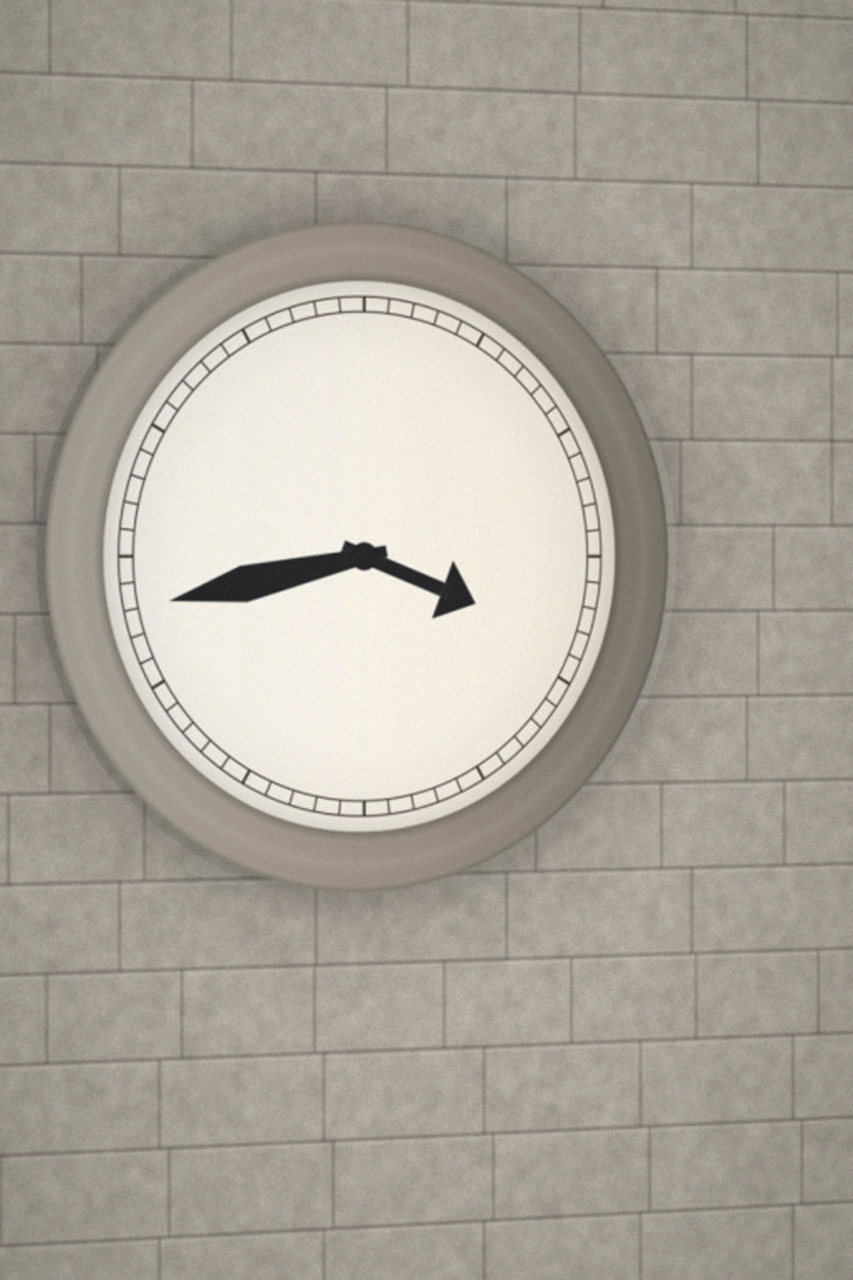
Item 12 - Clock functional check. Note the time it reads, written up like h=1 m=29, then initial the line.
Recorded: h=3 m=43
